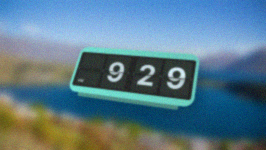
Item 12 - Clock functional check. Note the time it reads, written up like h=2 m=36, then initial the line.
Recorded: h=9 m=29
